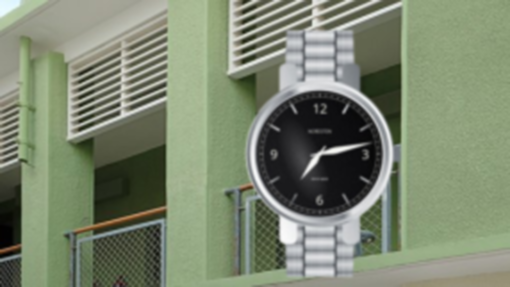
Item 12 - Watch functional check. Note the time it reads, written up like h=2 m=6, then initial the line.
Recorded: h=7 m=13
